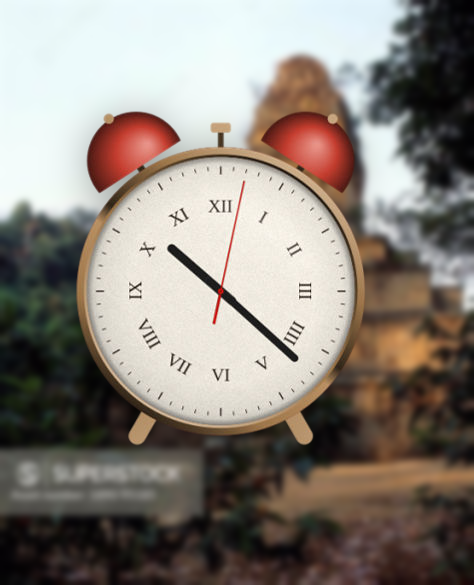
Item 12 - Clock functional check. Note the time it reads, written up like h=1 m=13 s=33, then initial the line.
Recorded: h=10 m=22 s=2
